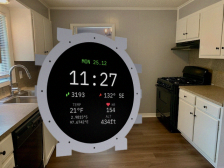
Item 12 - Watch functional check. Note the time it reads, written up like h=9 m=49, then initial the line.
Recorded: h=11 m=27
